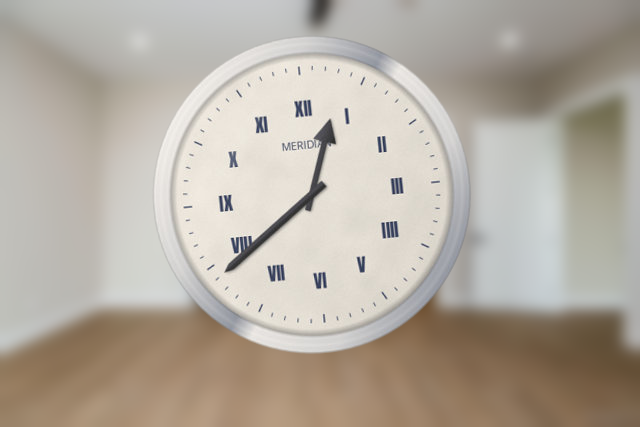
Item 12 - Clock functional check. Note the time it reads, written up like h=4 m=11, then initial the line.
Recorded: h=12 m=39
